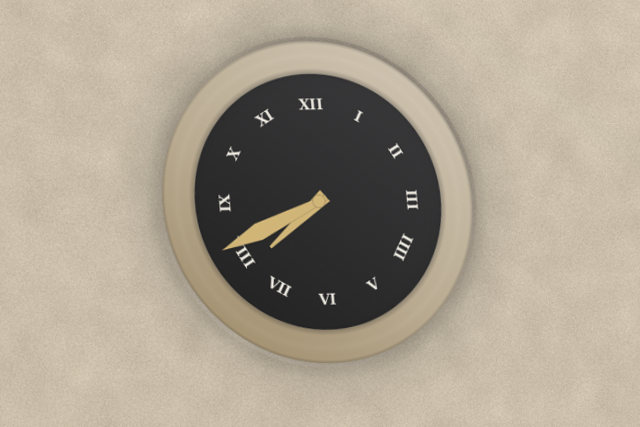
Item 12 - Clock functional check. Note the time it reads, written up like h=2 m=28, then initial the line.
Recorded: h=7 m=41
